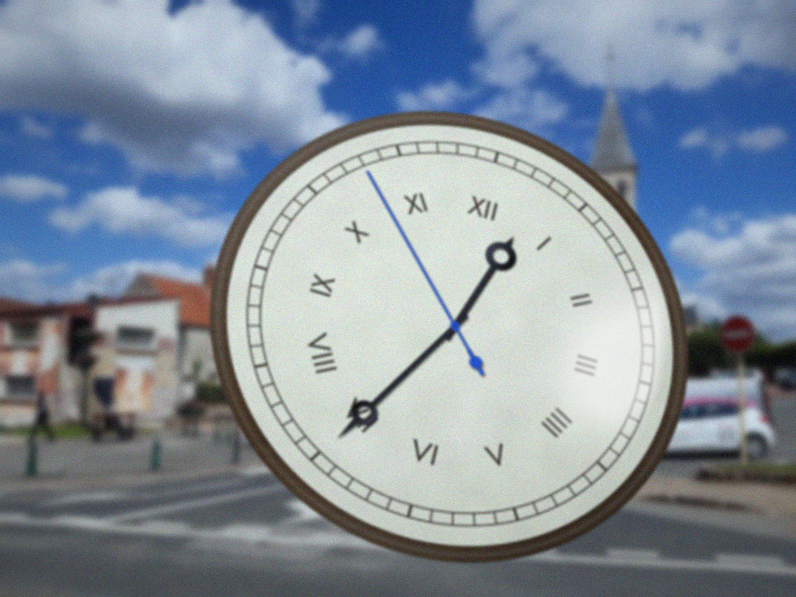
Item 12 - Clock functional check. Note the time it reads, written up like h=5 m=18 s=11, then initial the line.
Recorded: h=12 m=34 s=53
